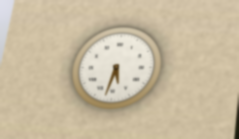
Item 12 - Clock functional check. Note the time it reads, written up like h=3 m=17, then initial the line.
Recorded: h=5 m=32
